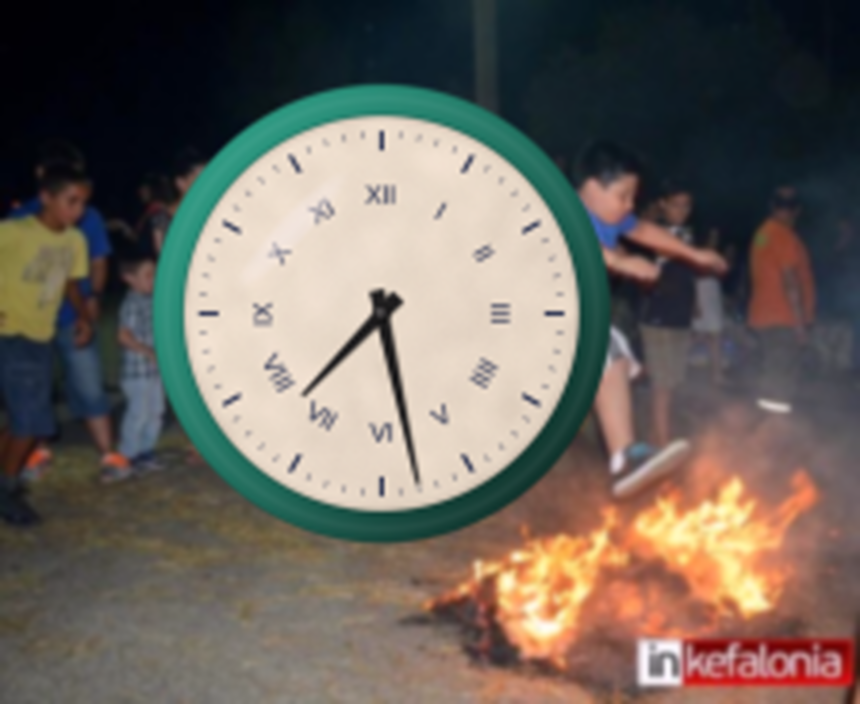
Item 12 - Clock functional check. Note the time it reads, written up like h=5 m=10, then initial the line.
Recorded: h=7 m=28
